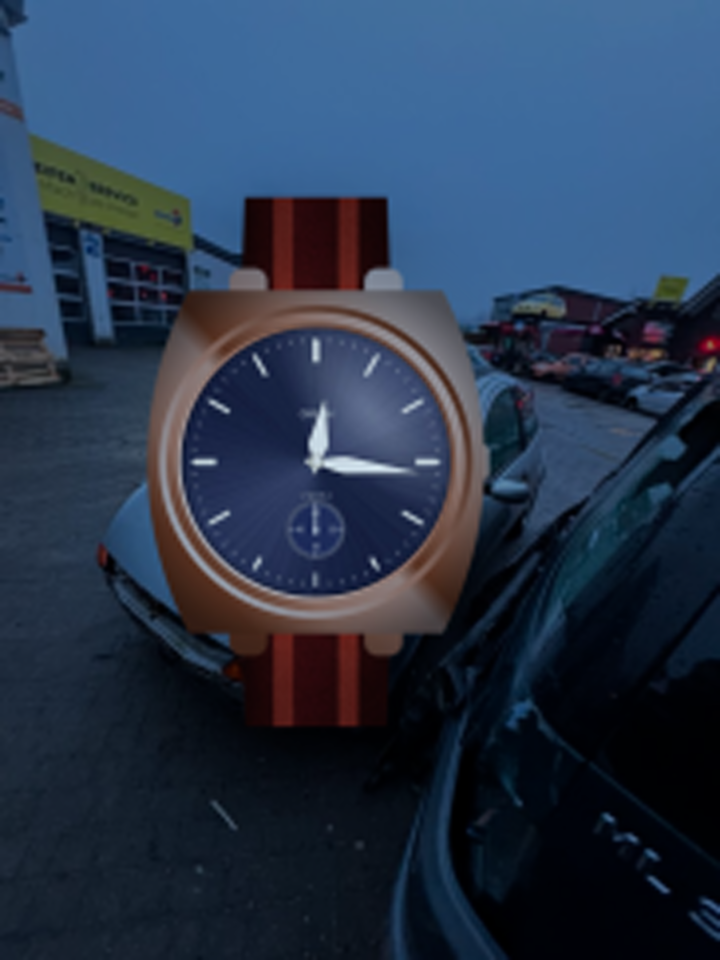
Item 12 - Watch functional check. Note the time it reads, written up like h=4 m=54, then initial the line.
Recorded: h=12 m=16
